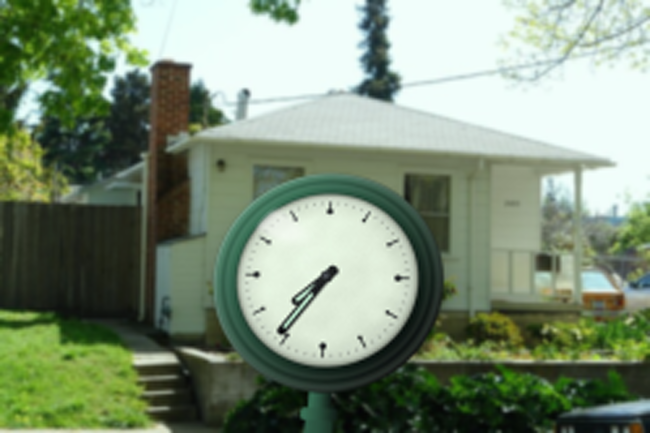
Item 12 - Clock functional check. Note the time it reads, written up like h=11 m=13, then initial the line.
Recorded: h=7 m=36
